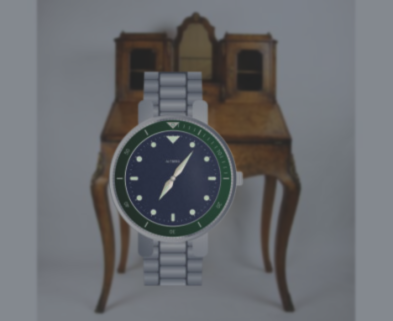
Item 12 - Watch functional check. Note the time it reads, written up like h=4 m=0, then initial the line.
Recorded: h=7 m=6
